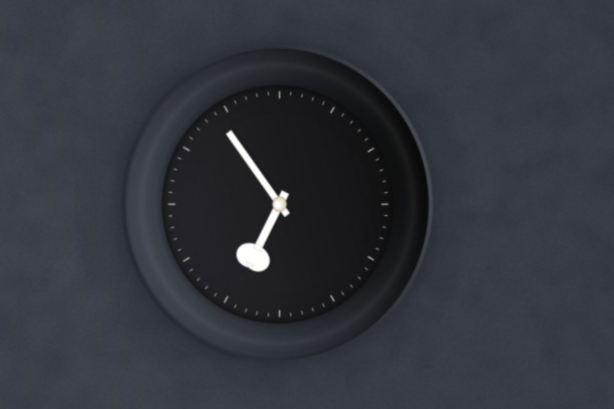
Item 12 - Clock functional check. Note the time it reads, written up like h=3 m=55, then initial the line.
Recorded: h=6 m=54
